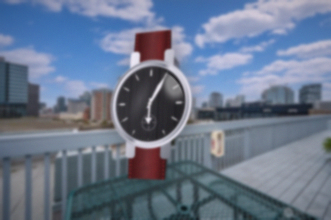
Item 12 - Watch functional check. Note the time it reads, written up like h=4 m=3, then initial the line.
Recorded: h=6 m=5
